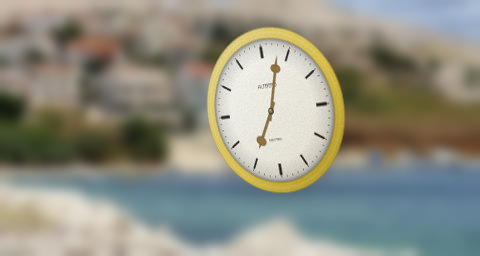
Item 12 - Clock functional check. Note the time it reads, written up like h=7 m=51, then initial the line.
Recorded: h=7 m=3
